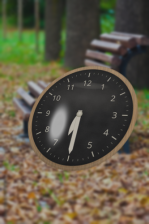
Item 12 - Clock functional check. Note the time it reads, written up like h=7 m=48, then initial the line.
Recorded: h=6 m=30
